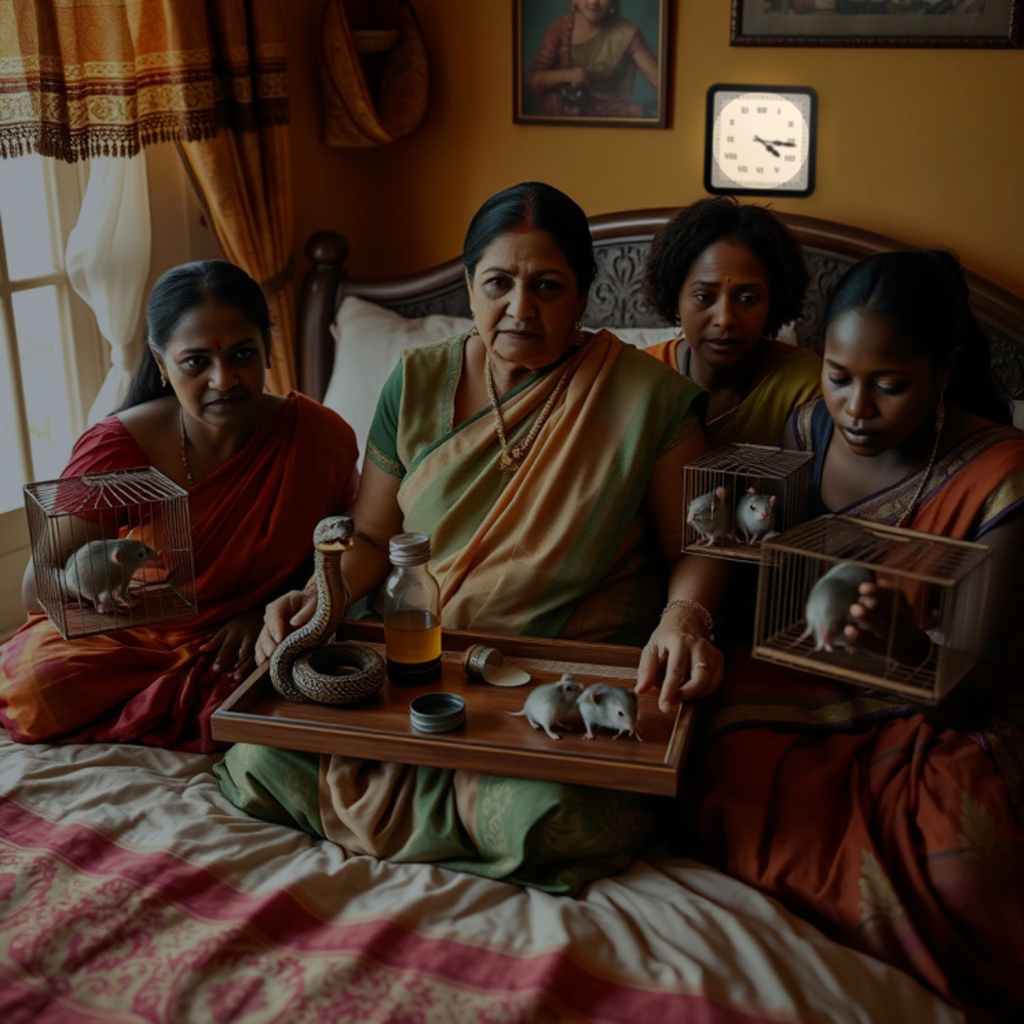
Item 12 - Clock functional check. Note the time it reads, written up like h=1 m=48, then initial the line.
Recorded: h=4 m=16
